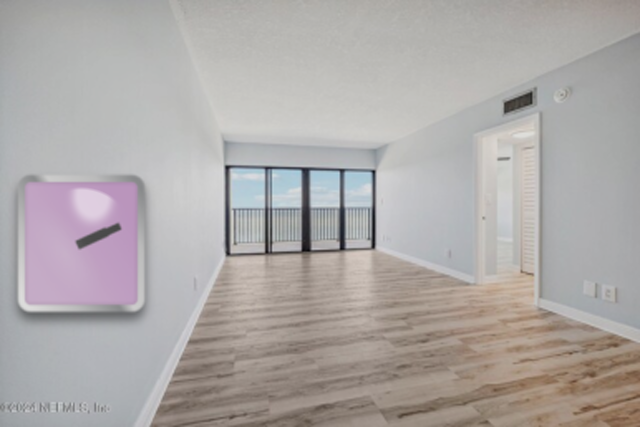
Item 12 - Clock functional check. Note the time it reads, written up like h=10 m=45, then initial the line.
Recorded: h=2 m=11
